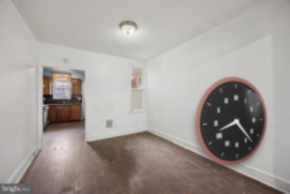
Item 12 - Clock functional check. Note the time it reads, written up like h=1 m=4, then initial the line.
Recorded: h=8 m=23
